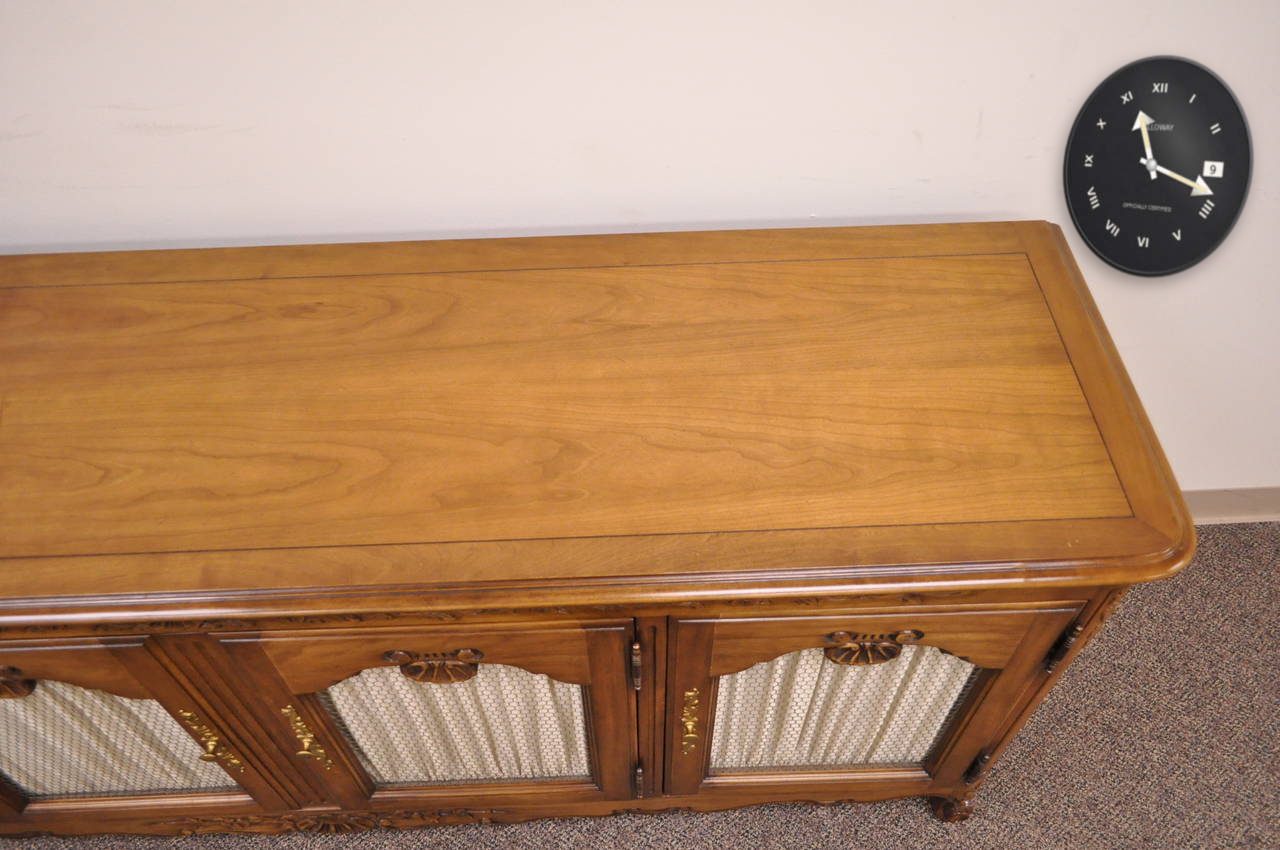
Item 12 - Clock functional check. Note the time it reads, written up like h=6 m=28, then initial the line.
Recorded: h=11 m=18
